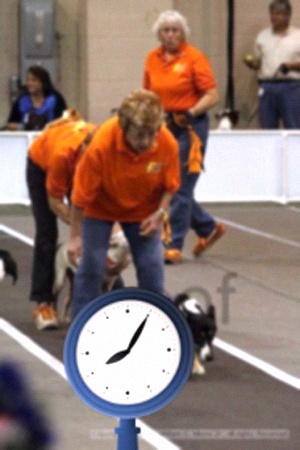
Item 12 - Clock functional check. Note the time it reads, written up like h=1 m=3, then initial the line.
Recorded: h=8 m=5
